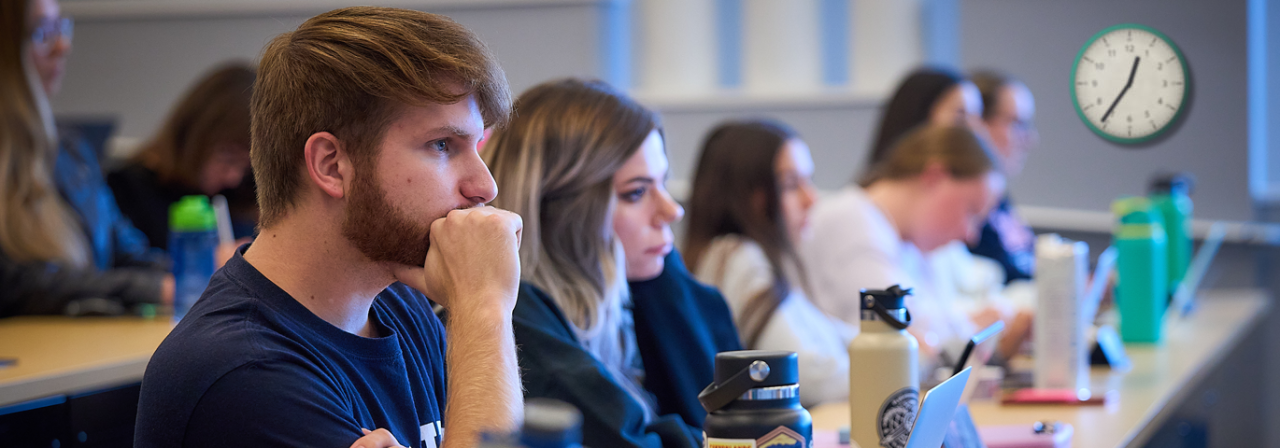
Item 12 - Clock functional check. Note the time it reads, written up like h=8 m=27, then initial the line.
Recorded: h=12 m=36
